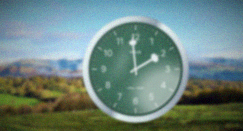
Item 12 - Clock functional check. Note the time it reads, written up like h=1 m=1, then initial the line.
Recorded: h=1 m=59
